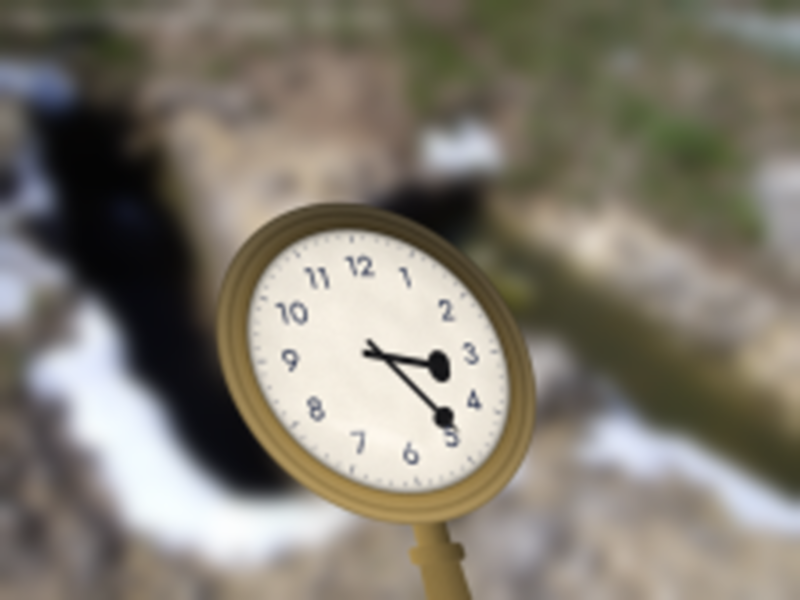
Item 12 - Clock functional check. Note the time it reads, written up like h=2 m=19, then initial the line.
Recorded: h=3 m=24
